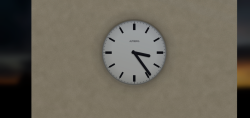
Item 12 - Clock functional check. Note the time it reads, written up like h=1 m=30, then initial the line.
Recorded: h=3 m=24
